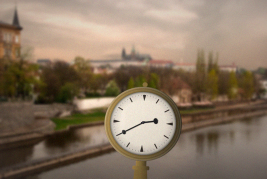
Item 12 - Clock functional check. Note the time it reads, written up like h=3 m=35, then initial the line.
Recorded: h=2 m=40
